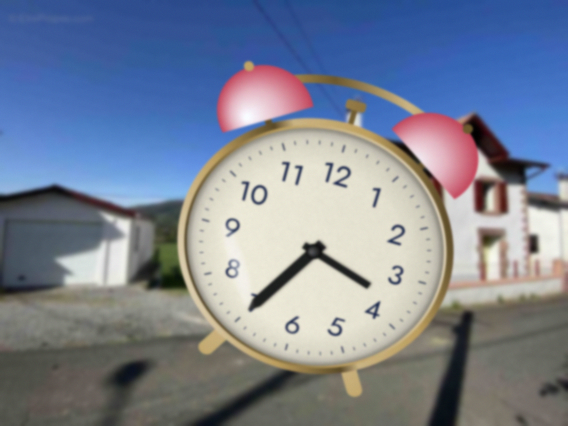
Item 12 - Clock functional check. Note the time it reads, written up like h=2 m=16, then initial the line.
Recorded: h=3 m=35
